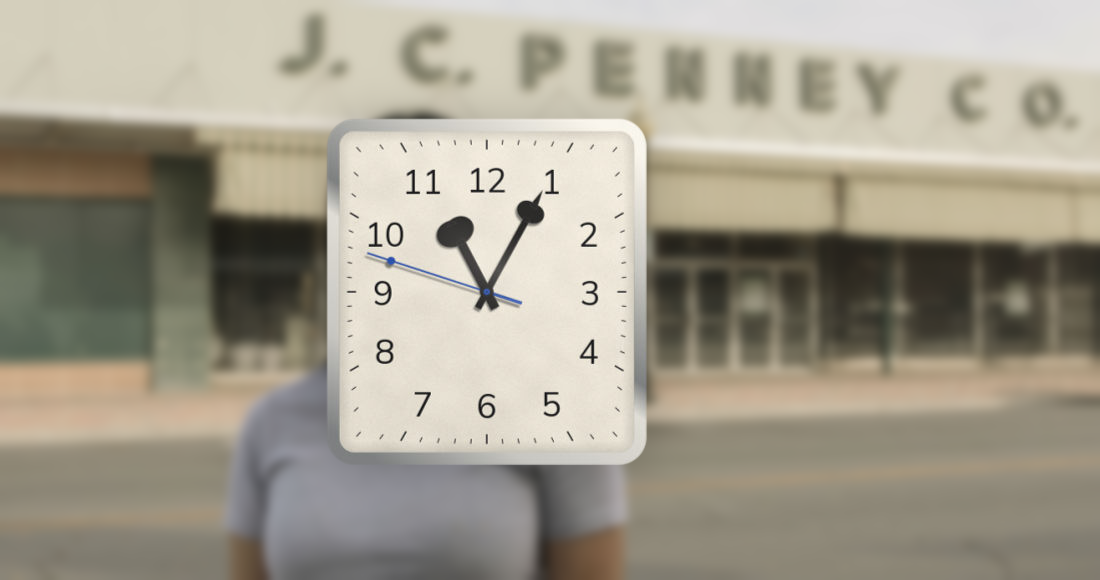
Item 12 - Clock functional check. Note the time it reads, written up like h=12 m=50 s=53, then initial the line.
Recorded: h=11 m=4 s=48
